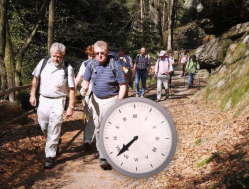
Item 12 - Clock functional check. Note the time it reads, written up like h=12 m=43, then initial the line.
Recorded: h=7 m=38
